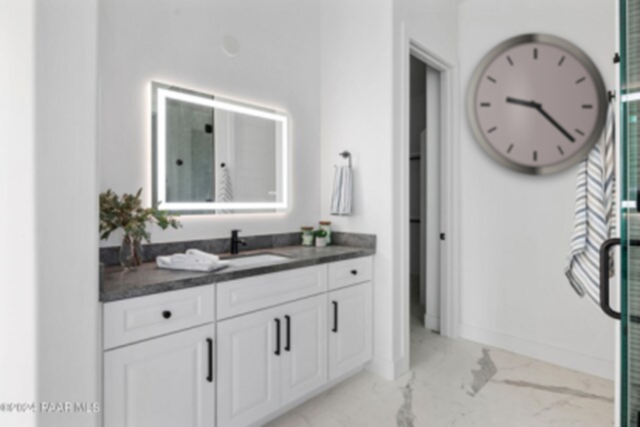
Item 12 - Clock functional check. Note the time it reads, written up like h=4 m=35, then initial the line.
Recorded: h=9 m=22
